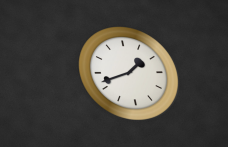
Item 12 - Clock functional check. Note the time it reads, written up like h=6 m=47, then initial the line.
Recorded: h=1 m=42
